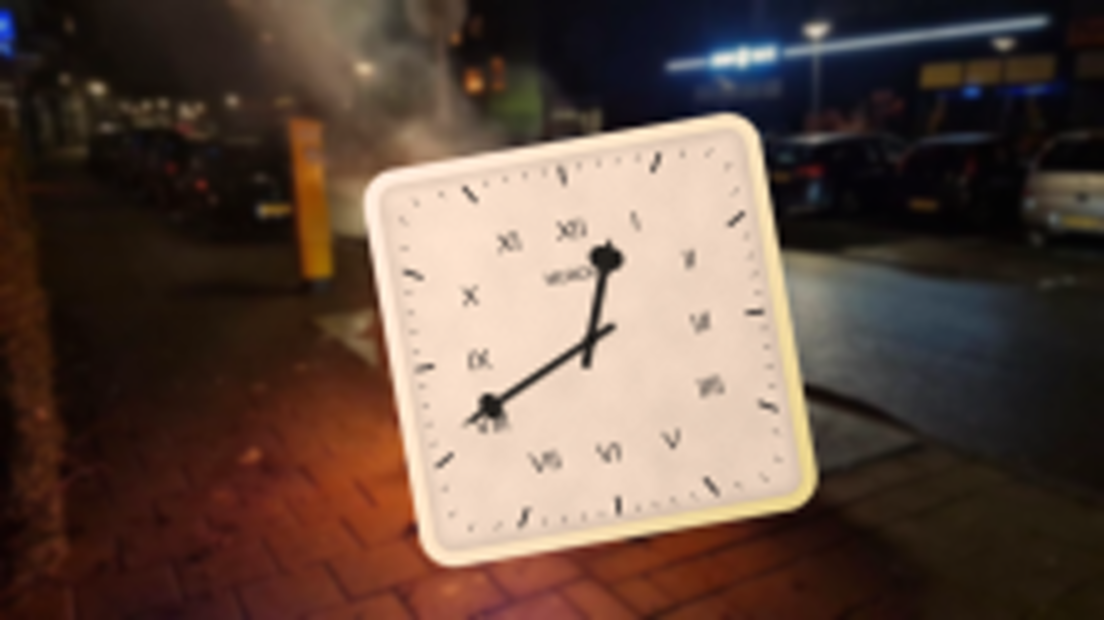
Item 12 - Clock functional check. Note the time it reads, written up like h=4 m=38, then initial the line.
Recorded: h=12 m=41
